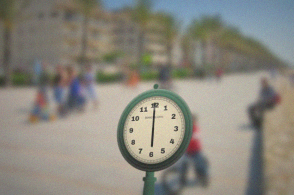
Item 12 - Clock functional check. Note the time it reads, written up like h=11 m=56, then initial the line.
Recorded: h=6 m=0
